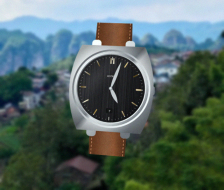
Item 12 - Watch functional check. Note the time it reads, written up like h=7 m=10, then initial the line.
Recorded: h=5 m=3
